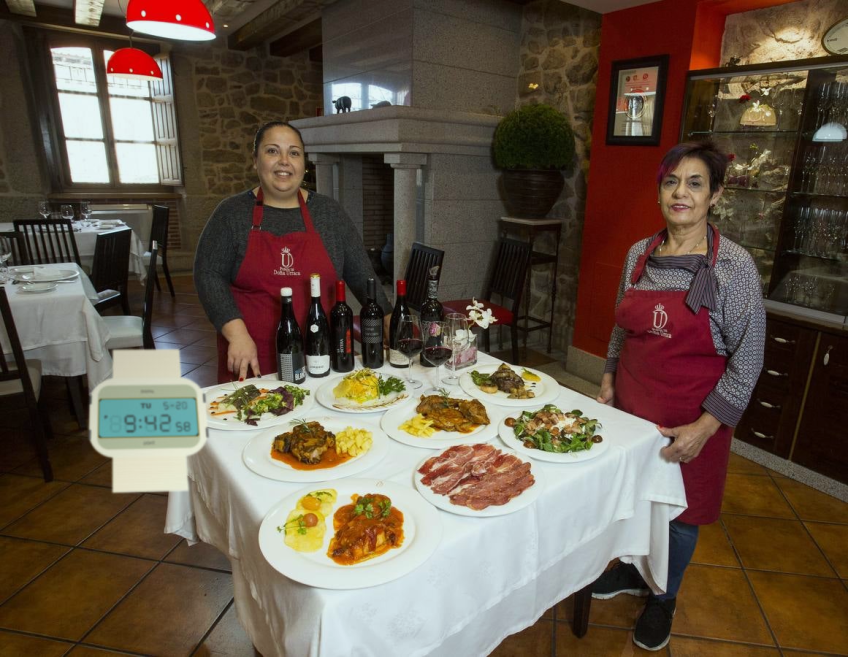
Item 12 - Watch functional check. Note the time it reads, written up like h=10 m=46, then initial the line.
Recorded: h=9 m=42
